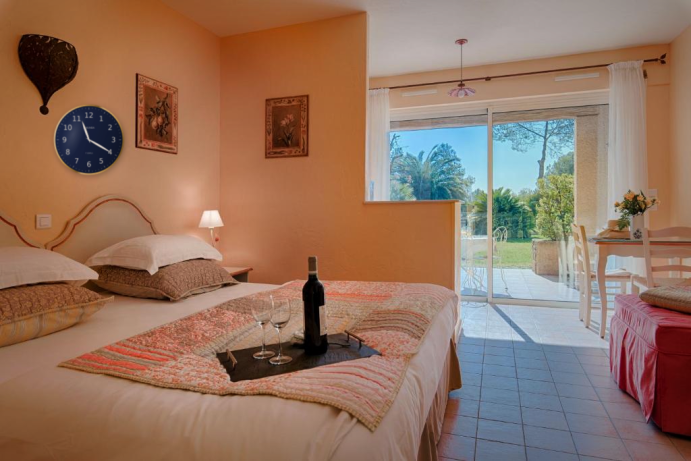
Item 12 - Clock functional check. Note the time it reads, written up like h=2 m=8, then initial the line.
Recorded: h=11 m=20
